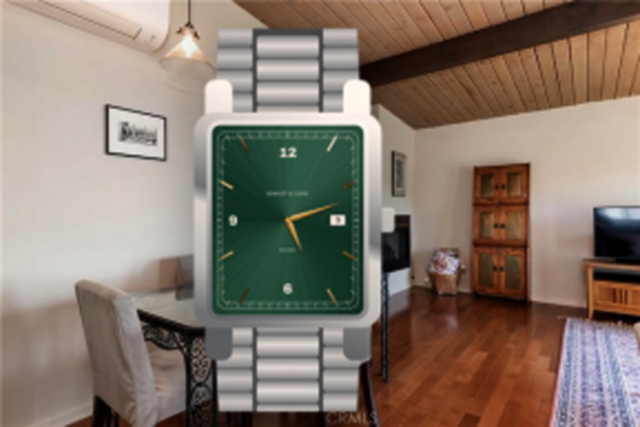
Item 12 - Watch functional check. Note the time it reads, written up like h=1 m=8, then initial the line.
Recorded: h=5 m=12
